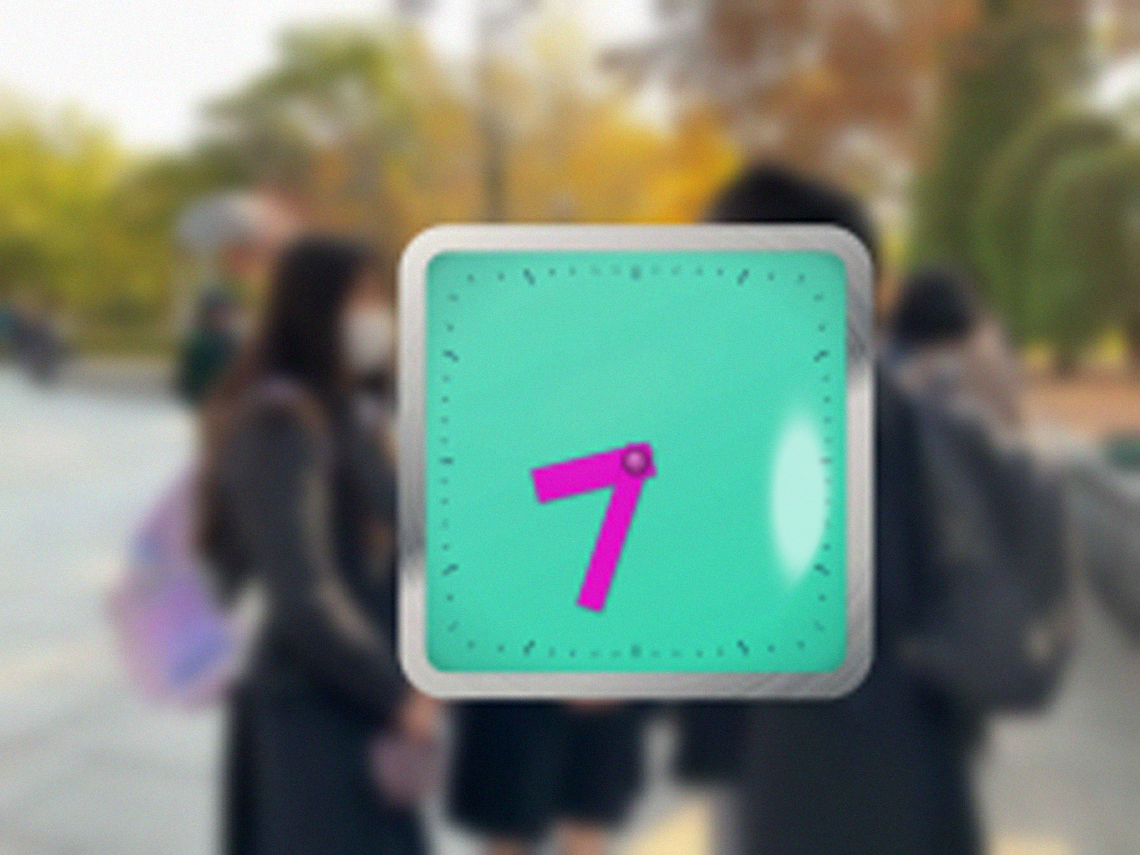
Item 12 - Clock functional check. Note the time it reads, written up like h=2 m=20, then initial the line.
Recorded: h=8 m=33
